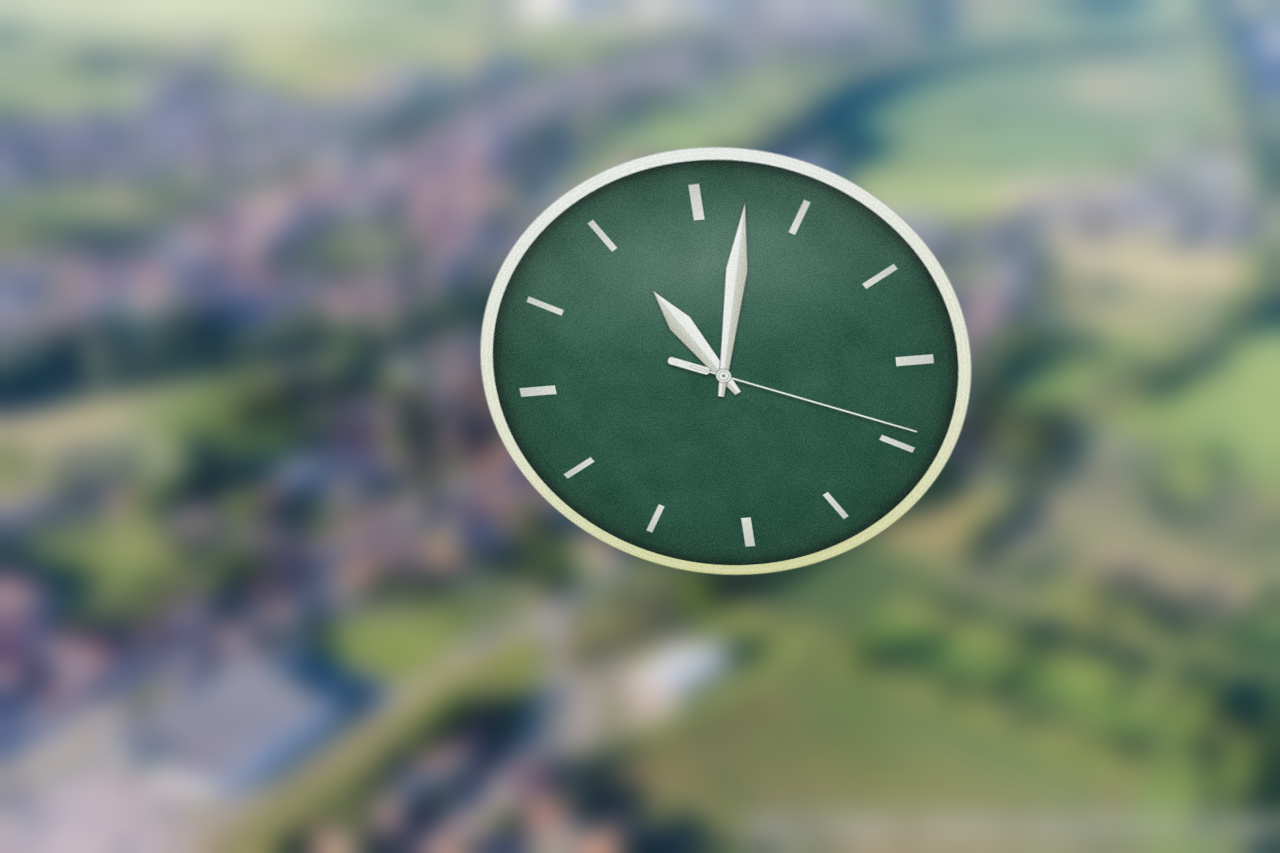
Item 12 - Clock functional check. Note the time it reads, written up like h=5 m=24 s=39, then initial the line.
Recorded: h=11 m=2 s=19
